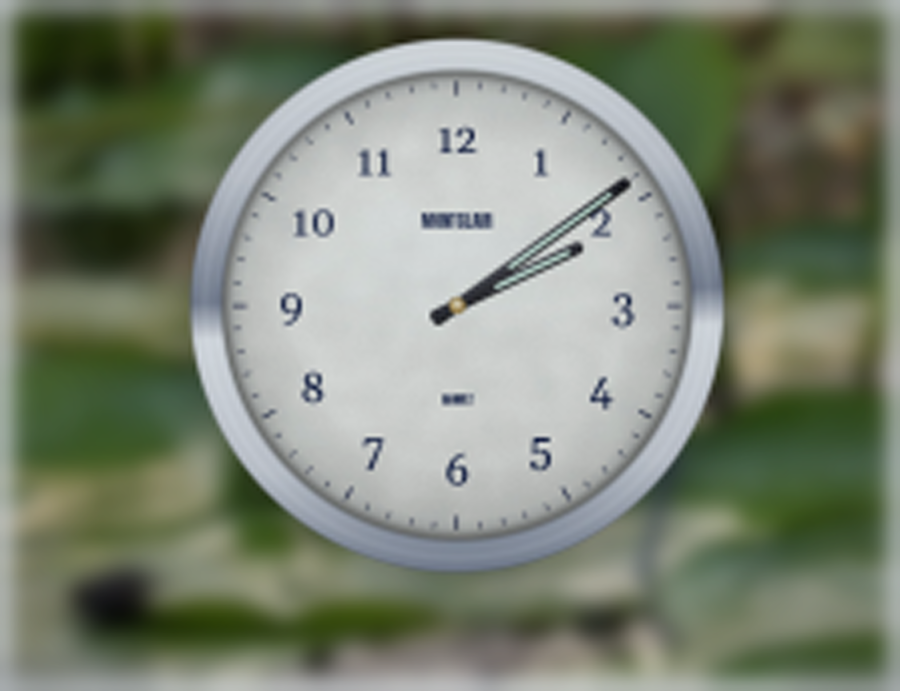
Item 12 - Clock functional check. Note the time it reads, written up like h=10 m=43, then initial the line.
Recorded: h=2 m=9
